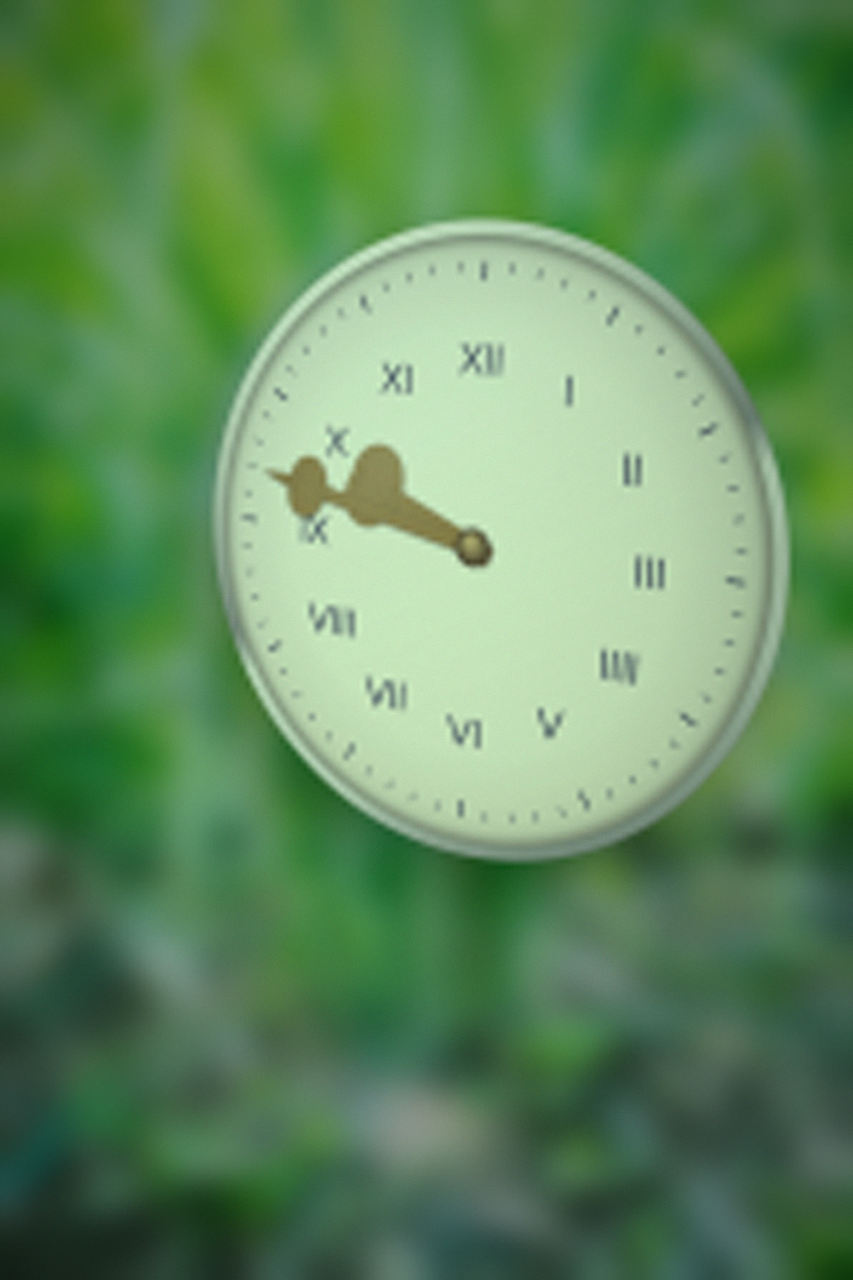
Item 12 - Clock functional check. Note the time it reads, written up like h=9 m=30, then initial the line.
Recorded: h=9 m=47
